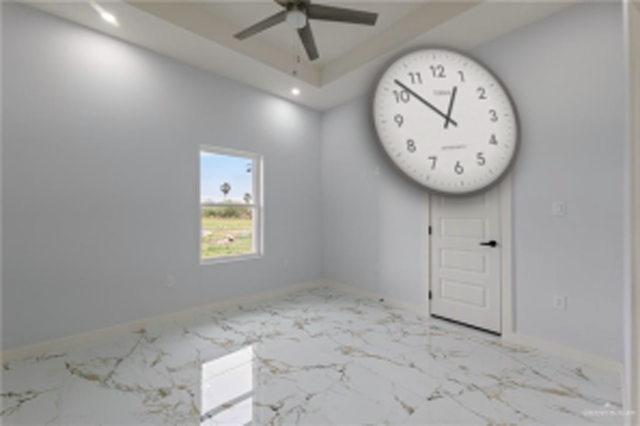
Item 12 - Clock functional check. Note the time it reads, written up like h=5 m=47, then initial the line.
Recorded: h=12 m=52
